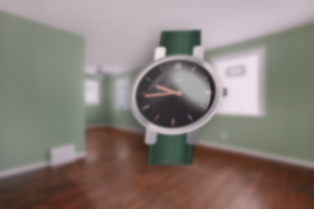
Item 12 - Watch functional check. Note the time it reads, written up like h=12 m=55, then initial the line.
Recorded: h=9 m=44
